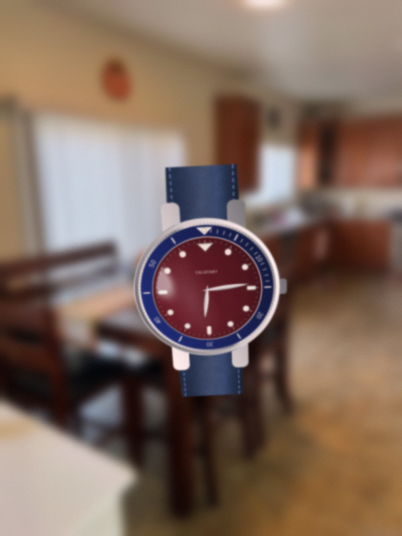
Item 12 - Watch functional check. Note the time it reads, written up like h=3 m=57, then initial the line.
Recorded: h=6 m=14
